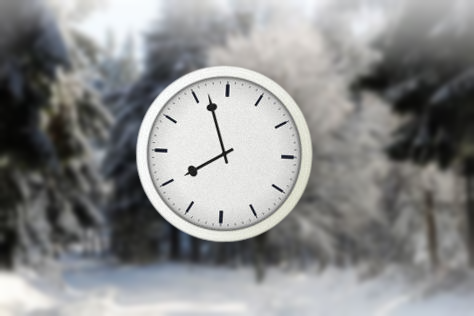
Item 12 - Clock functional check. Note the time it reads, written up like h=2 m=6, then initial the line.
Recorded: h=7 m=57
